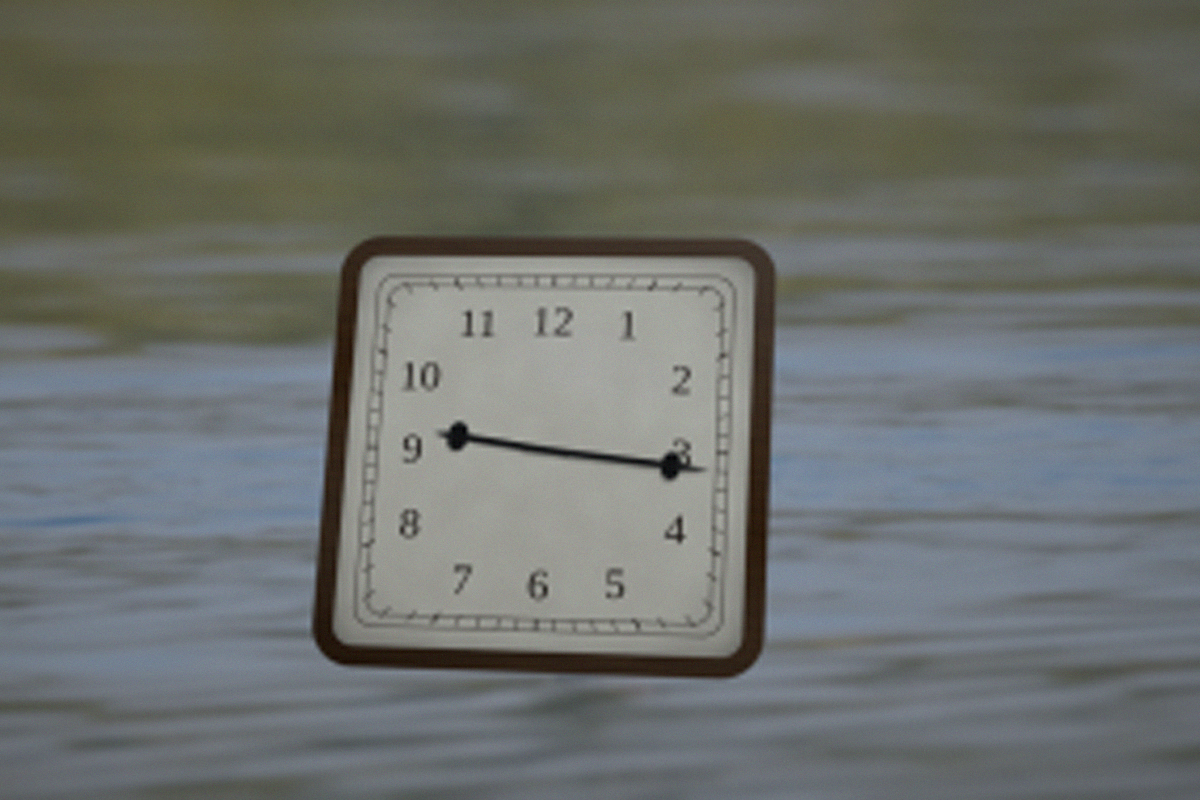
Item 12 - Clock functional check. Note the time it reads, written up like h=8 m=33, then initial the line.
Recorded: h=9 m=16
